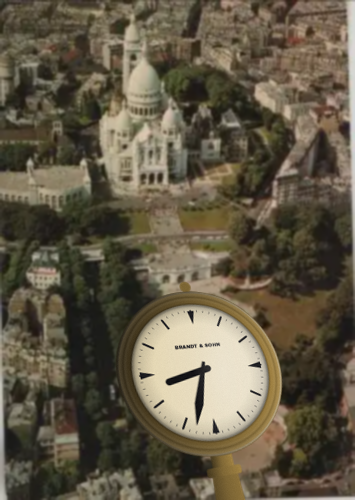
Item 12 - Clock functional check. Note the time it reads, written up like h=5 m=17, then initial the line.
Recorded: h=8 m=33
